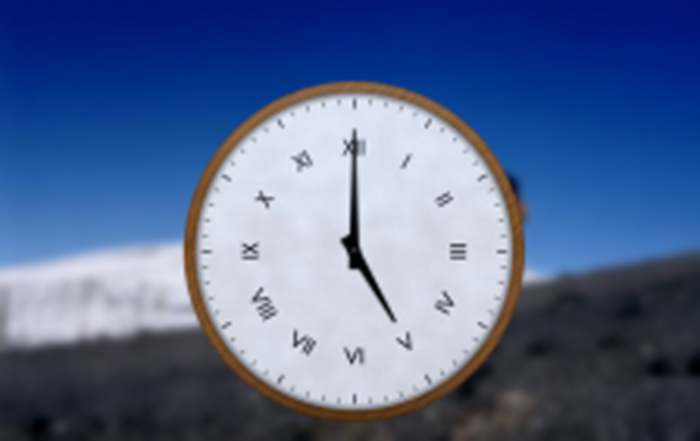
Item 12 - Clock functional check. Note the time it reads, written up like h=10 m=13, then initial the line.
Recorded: h=5 m=0
